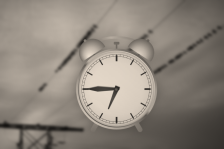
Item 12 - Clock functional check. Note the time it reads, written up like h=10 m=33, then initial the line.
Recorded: h=6 m=45
